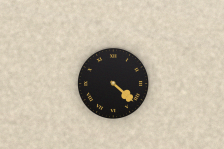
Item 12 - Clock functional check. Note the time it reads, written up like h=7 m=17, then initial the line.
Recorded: h=4 m=22
